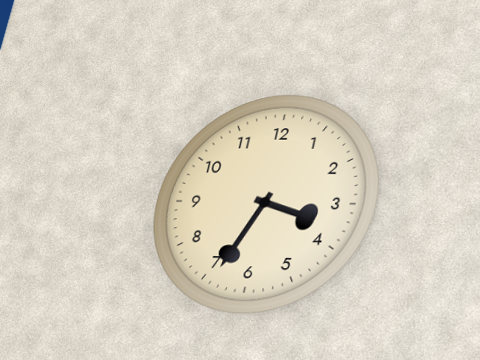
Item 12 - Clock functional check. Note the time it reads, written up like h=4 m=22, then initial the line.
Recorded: h=3 m=34
